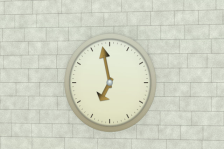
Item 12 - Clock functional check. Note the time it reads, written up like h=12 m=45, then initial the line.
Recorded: h=6 m=58
